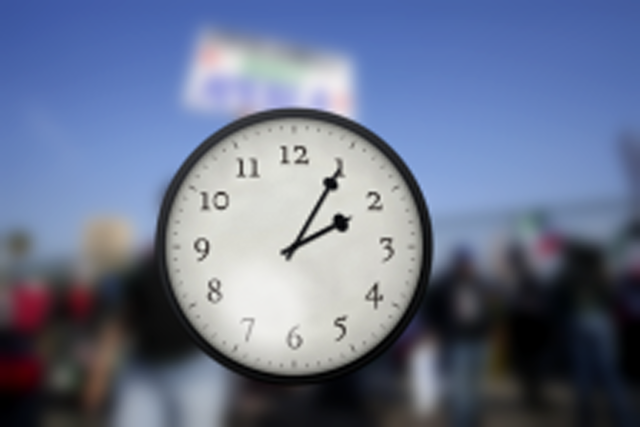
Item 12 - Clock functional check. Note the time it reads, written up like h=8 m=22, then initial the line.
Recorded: h=2 m=5
